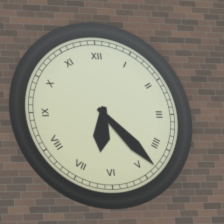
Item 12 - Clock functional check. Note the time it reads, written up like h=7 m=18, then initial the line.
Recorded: h=6 m=23
